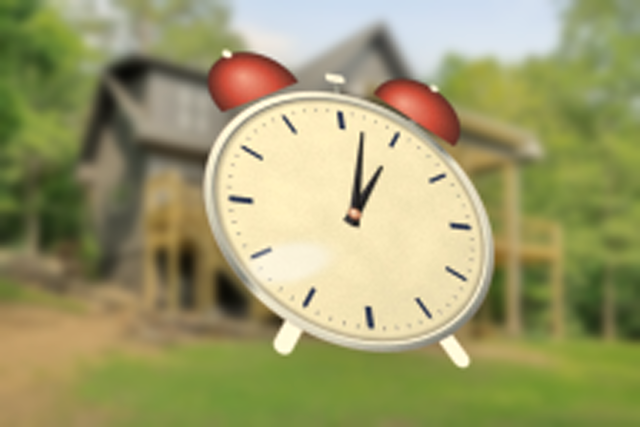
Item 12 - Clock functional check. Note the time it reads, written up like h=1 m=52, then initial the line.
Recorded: h=1 m=2
